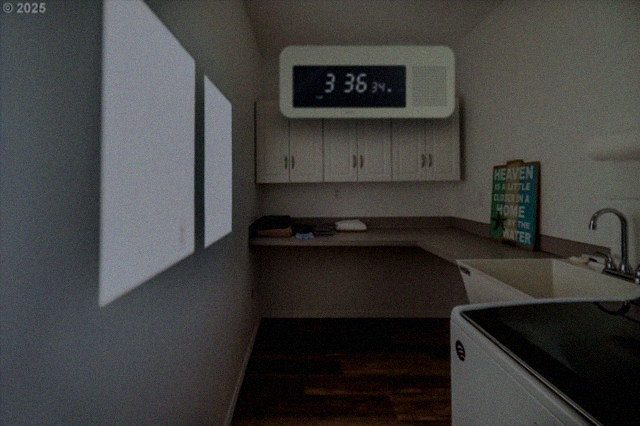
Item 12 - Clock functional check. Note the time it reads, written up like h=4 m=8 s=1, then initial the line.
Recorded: h=3 m=36 s=34
